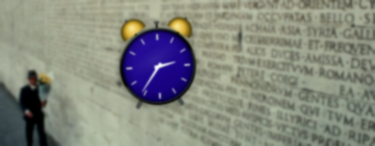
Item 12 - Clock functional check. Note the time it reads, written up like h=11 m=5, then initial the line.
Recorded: h=2 m=36
